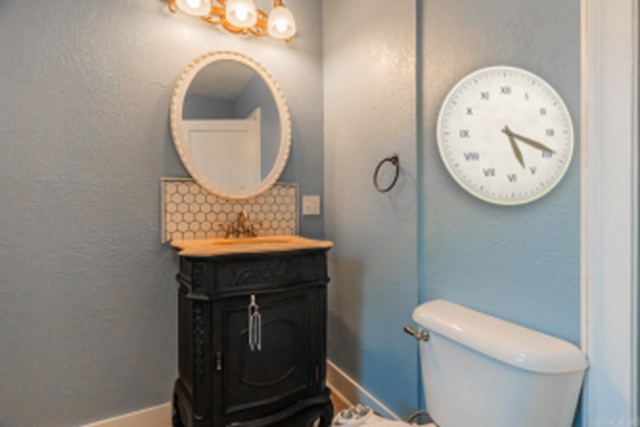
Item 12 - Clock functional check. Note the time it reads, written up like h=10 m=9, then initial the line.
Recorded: h=5 m=19
